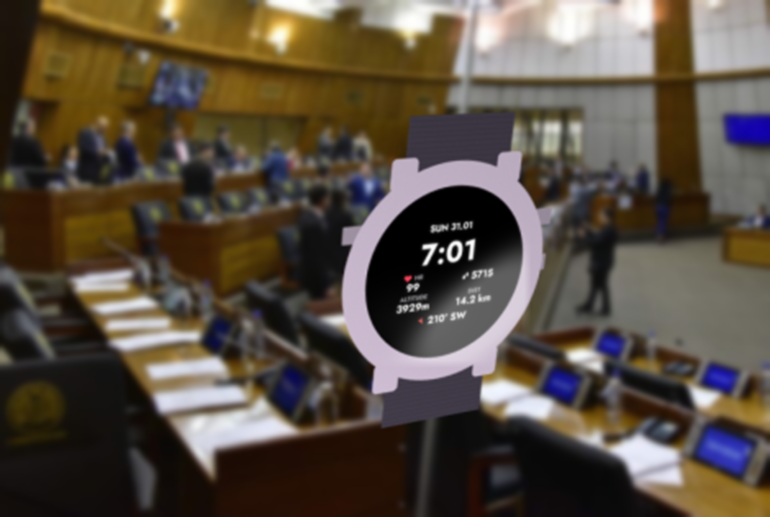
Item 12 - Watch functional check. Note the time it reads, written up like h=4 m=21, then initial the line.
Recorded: h=7 m=1
